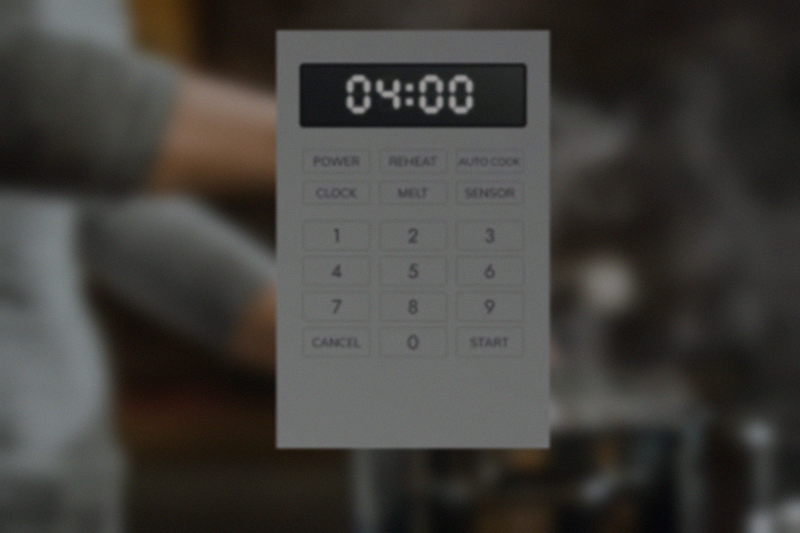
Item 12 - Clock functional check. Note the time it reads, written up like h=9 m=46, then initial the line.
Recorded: h=4 m=0
